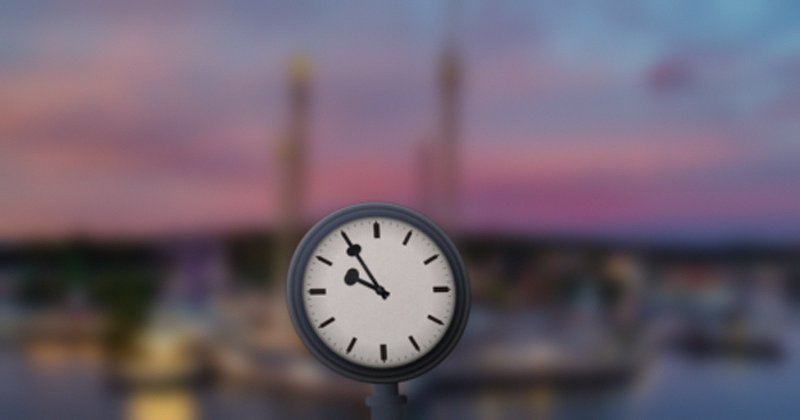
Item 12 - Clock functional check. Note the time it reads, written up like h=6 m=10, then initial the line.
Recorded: h=9 m=55
